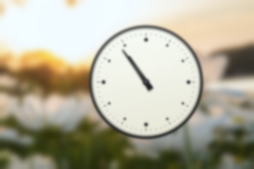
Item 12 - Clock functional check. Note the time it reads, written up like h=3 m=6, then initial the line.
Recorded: h=10 m=54
